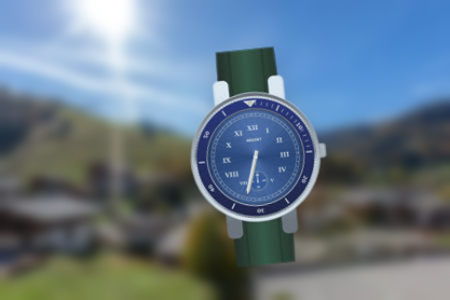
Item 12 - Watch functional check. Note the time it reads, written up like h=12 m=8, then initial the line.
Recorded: h=6 m=33
